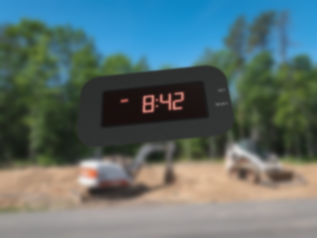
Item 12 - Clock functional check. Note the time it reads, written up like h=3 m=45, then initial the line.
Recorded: h=8 m=42
